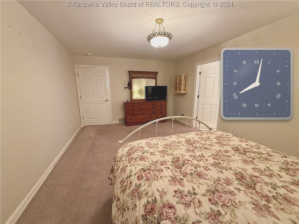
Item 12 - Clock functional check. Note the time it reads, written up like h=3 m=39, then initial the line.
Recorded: h=8 m=2
